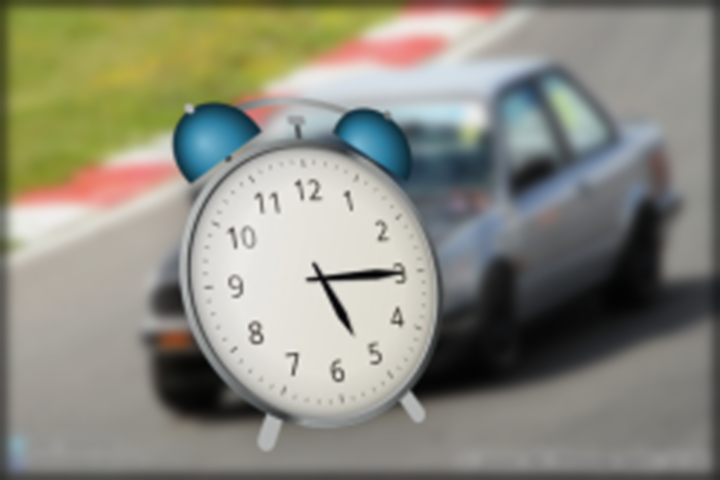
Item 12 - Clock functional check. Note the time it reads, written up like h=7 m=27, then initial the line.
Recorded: h=5 m=15
